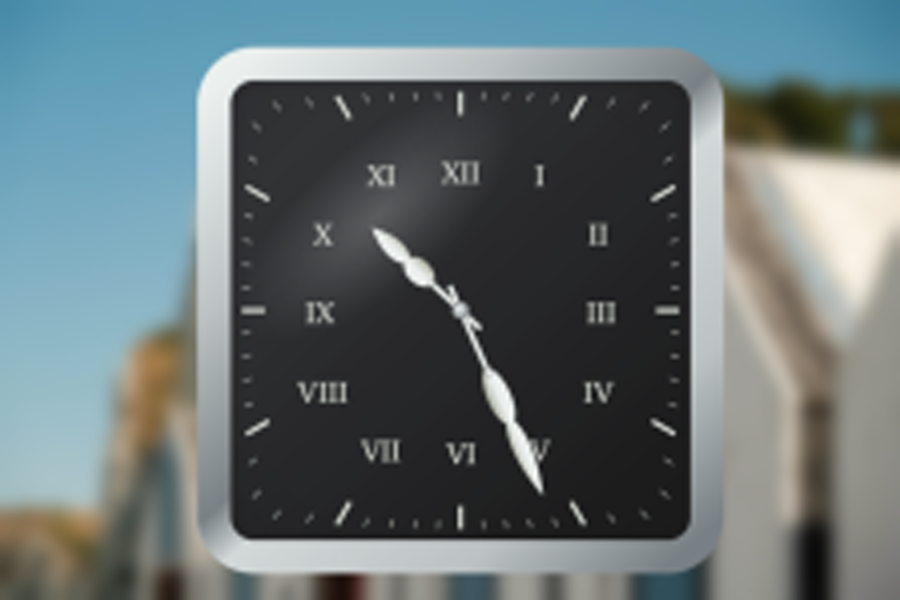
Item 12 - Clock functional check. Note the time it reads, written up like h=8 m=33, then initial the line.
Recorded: h=10 m=26
